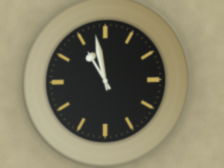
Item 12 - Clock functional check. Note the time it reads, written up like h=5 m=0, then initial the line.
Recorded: h=10 m=58
